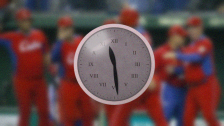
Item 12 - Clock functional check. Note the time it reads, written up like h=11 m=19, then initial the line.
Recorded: h=11 m=29
